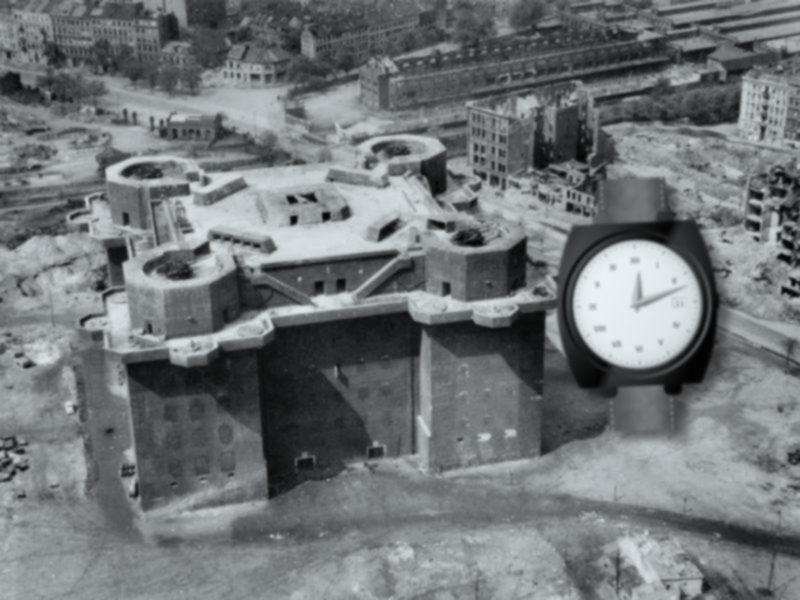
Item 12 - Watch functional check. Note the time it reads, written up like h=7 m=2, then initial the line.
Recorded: h=12 m=12
